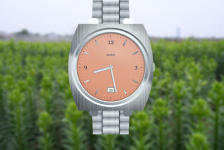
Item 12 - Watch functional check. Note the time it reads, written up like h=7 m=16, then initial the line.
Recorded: h=8 m=28
